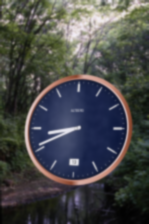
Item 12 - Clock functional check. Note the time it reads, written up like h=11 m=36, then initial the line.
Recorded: h=8 m=41
